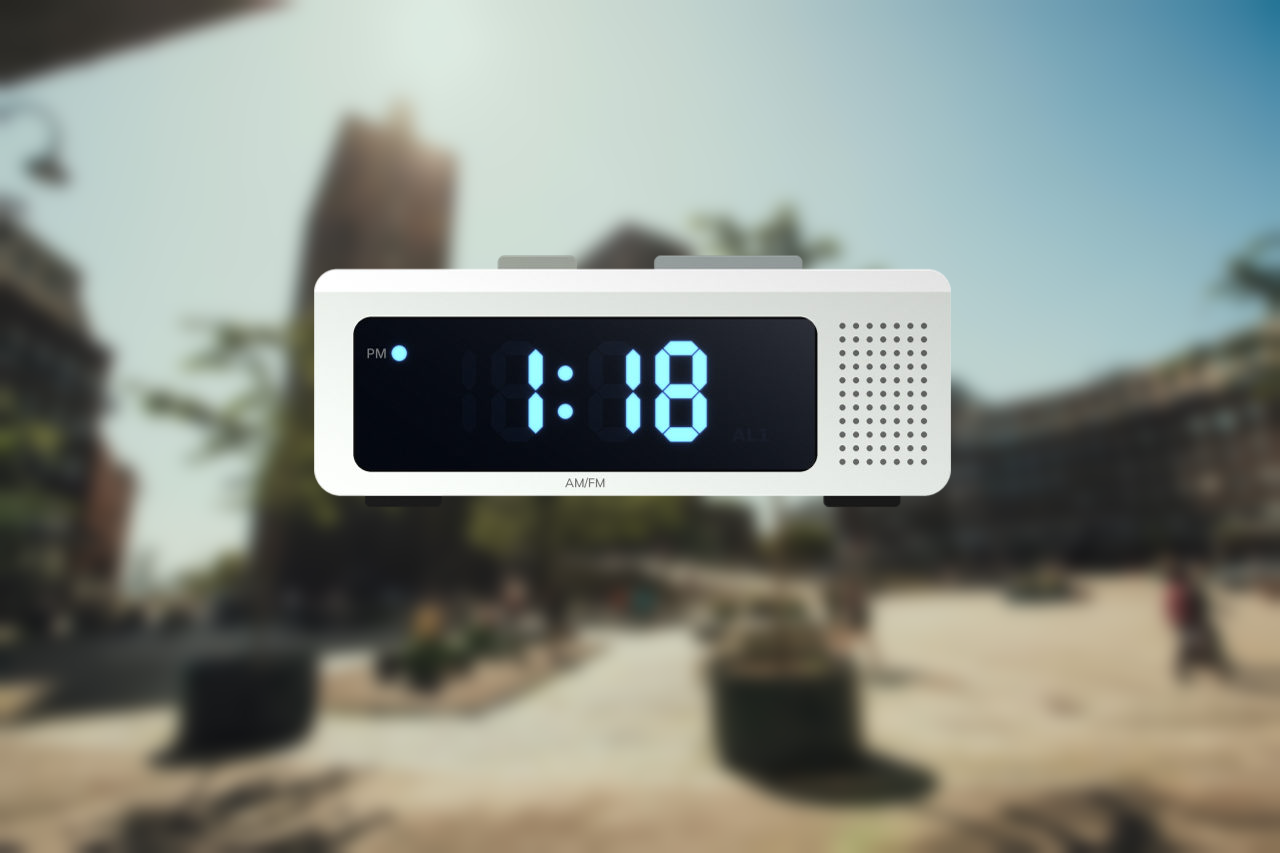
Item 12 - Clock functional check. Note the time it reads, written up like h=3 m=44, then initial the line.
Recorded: h=1 m=18
